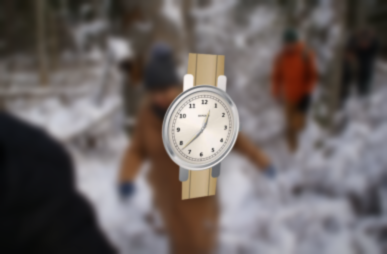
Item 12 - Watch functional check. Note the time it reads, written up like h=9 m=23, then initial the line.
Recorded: h=12 m=38
